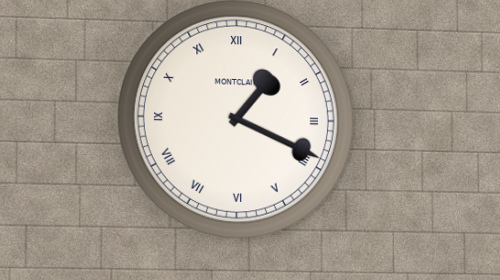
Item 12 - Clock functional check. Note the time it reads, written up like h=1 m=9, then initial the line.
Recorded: h=1 m=19
